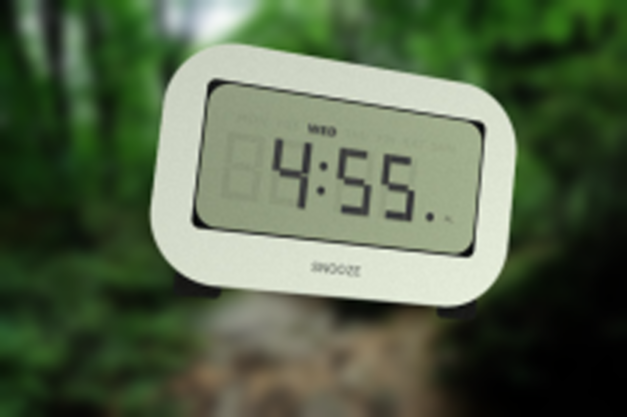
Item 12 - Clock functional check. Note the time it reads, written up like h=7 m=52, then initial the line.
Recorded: h=4 m=55
